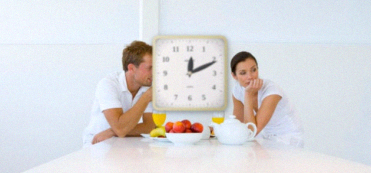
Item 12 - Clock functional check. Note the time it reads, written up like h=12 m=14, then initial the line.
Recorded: h=12 m=11
